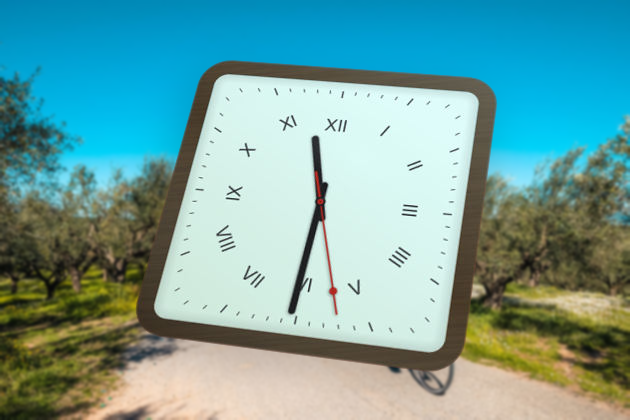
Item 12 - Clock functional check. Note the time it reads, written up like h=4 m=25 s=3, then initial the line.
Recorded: h=11 m=30 s=27
